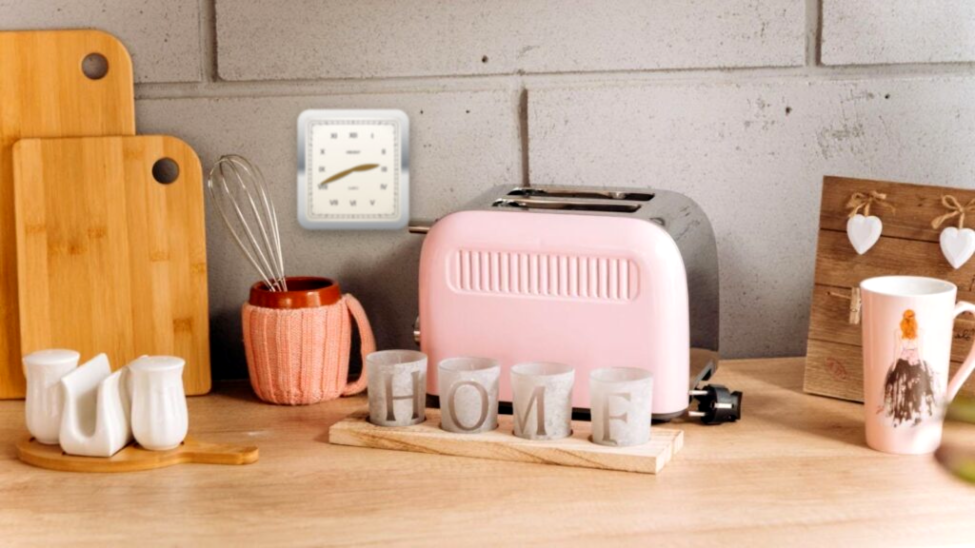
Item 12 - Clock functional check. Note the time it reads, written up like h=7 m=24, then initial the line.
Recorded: h=2 m=41
